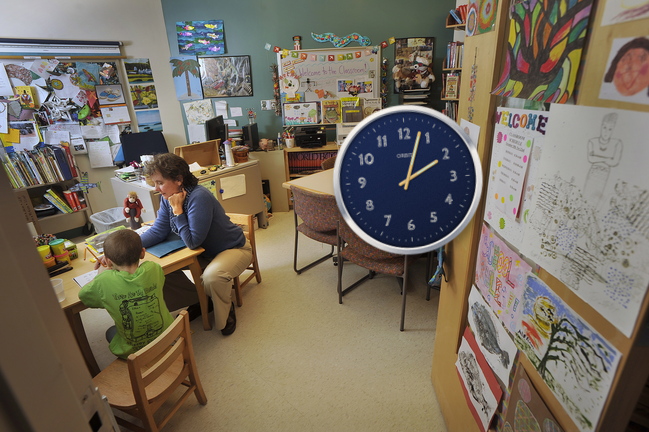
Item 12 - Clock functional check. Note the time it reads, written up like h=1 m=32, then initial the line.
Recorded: h=2 m=3
